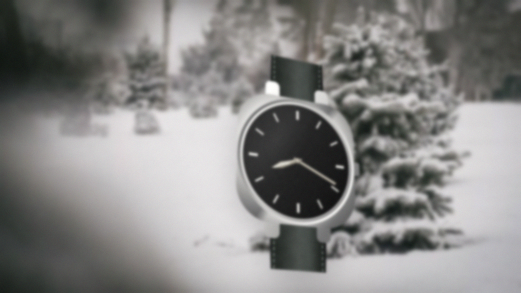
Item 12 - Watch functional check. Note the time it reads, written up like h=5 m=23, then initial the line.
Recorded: h=8 m=19
